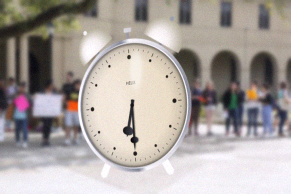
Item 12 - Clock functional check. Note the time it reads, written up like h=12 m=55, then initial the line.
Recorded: h=6 m=30
